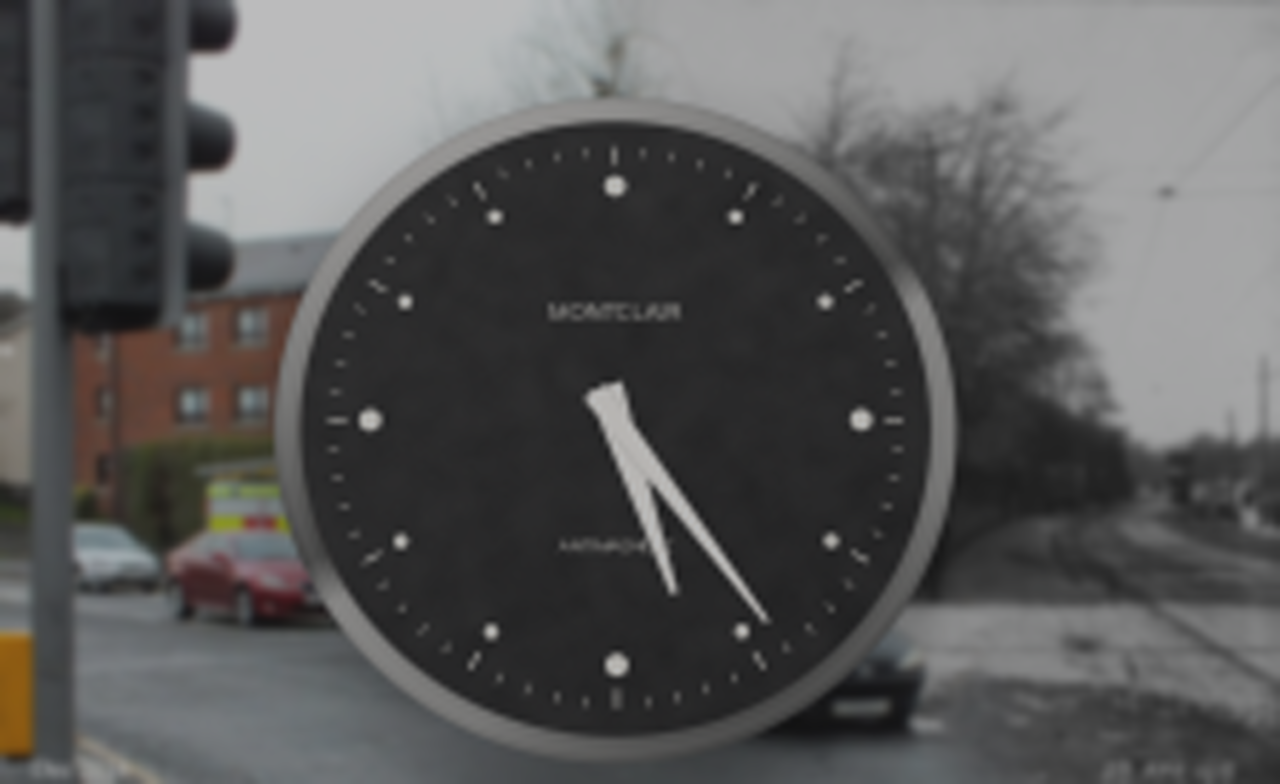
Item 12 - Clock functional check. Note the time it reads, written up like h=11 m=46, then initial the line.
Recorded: h=5 m=24
